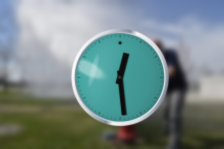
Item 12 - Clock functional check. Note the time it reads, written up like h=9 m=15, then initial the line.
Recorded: h=12 m=29
